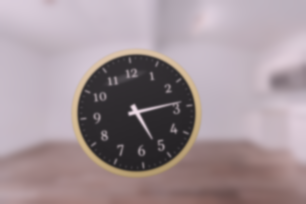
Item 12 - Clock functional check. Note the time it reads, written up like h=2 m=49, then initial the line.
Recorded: h=5 m=14
